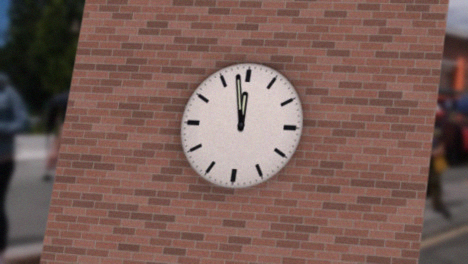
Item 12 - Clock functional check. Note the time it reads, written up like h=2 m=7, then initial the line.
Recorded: h=11 m=58
